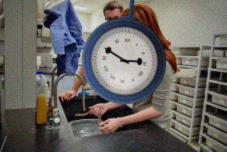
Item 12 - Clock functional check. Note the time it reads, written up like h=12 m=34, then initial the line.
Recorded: h=2 m=49
